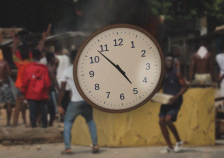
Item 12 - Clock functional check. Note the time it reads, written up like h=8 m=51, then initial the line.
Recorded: h=4 m=53
